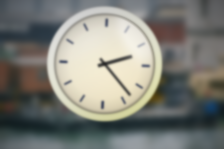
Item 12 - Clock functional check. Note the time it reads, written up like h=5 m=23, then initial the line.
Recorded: h=2 m=23
